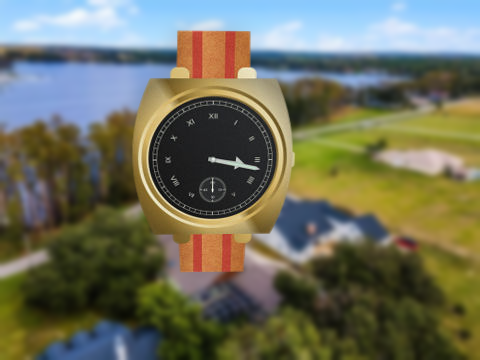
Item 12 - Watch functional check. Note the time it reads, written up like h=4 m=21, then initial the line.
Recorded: h=3 m=17
